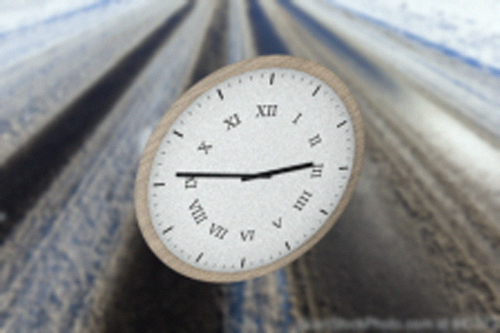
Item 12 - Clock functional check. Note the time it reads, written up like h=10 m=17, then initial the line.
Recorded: h=2 m=46
